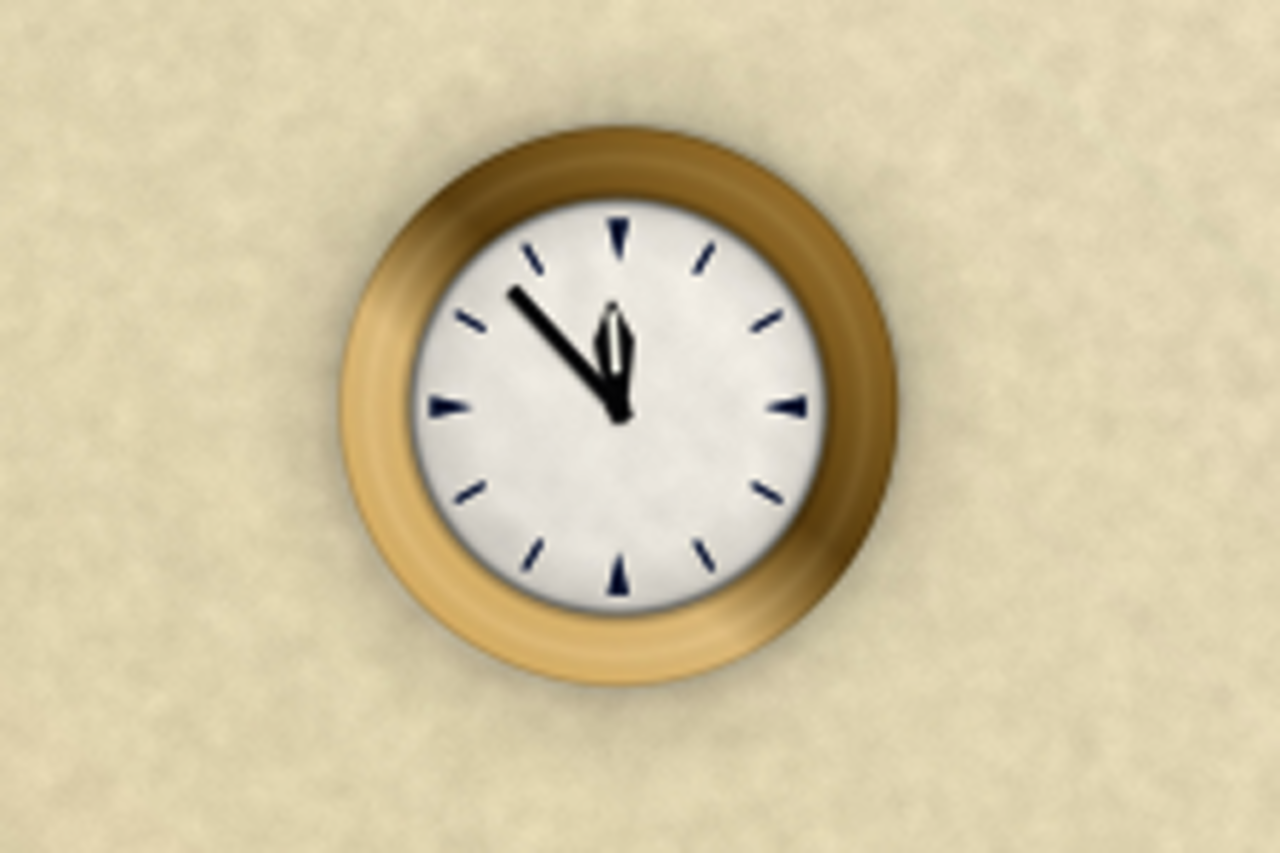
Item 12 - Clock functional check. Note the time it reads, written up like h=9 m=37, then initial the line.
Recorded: h=11 m=53
